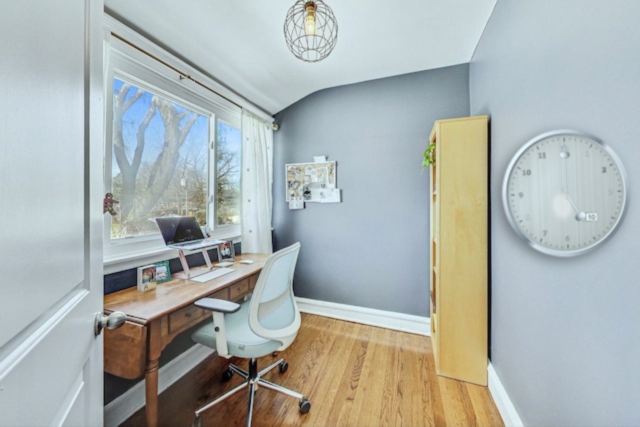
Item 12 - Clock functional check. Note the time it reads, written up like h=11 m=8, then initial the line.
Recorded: h=5 m=0
